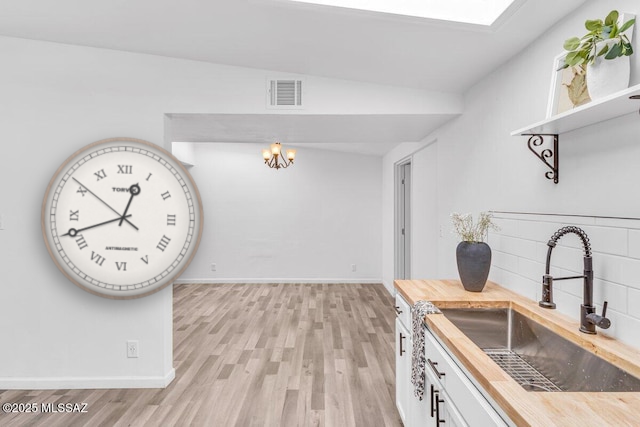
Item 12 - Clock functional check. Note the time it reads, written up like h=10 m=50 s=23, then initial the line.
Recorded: h=12 m=41 s=51
